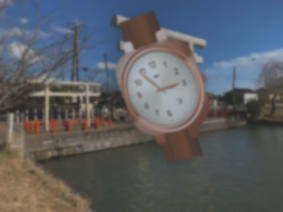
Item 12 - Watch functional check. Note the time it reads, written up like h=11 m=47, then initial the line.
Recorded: h=2 m=54
